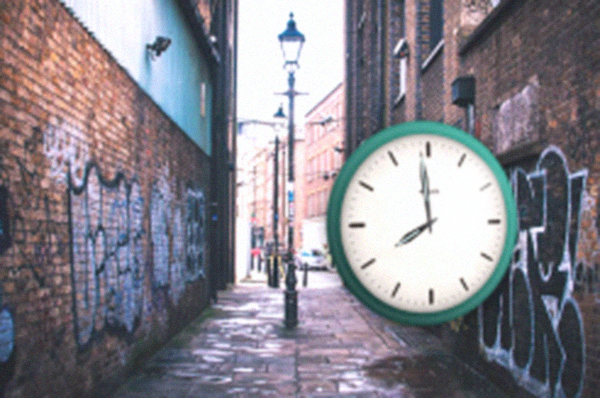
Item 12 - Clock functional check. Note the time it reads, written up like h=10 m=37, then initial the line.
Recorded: h=7 m=59
